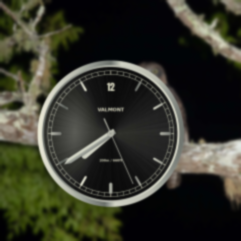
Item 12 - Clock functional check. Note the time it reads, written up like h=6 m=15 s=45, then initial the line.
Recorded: h=7 m=39 s=26
